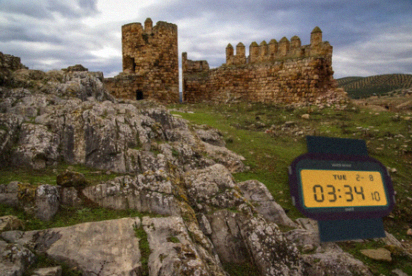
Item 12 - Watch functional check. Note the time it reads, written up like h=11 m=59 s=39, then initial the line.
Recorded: h=3 m=34 s=10
